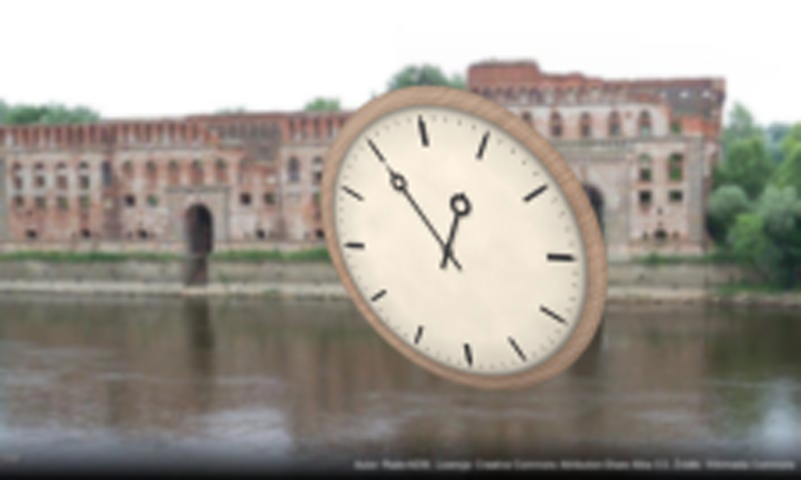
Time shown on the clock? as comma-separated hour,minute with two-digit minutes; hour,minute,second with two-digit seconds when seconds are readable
12,55
